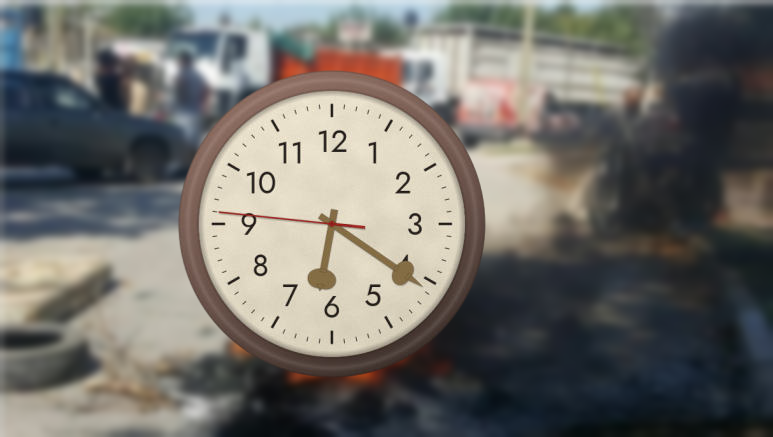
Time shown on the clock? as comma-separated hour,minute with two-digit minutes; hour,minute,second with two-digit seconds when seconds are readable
6,20,46
